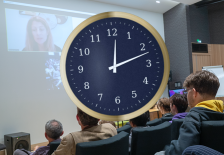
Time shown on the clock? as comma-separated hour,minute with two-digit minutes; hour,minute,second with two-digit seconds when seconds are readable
12,12
